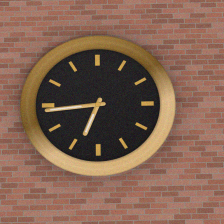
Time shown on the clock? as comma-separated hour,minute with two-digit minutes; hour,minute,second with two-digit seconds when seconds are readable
6,44
